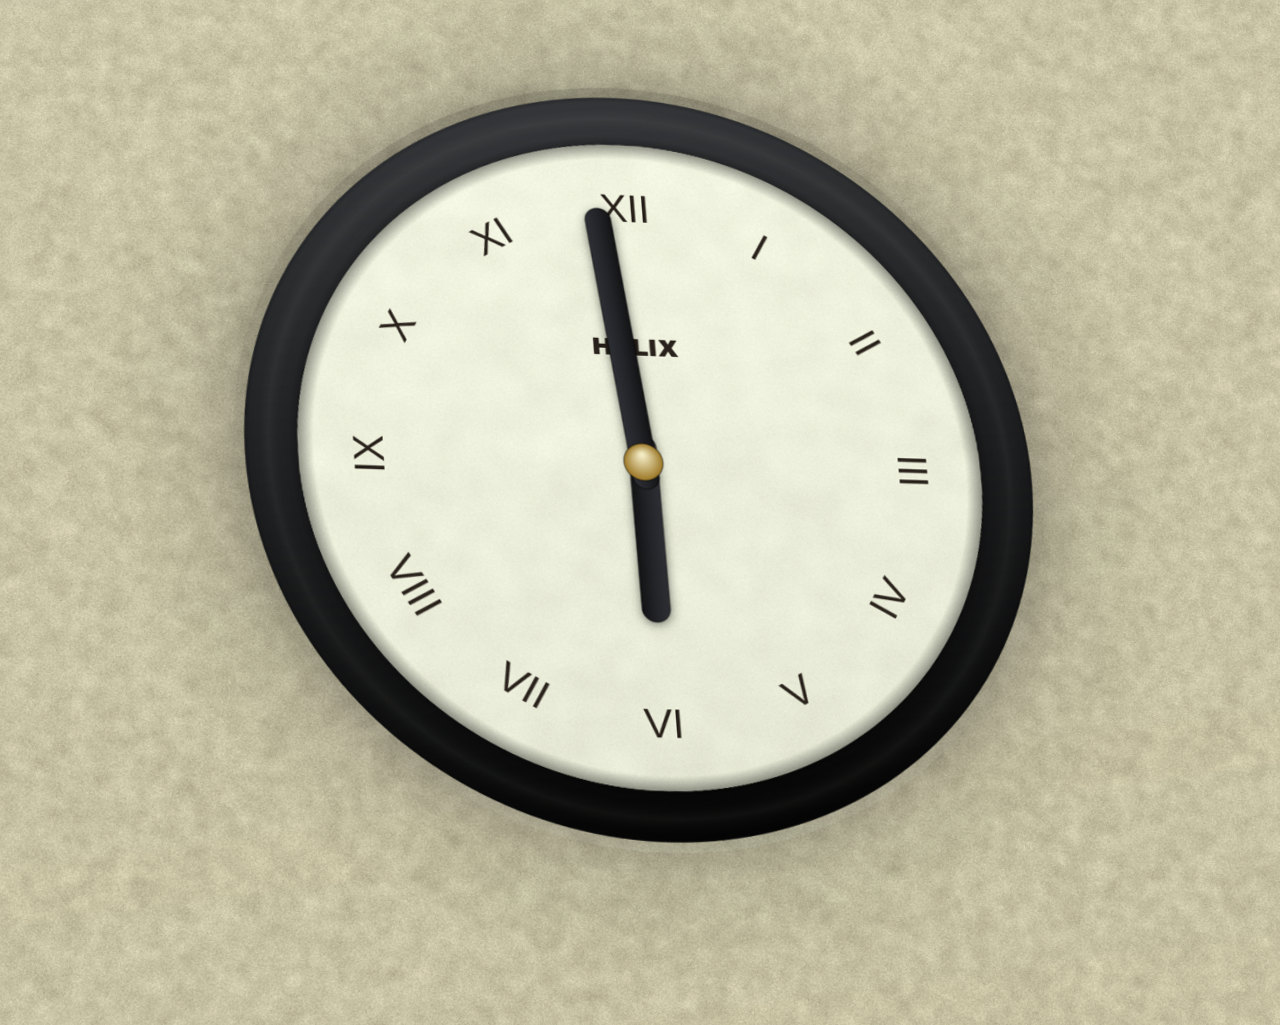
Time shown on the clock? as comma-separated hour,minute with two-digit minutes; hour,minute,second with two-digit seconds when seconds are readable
5,59
